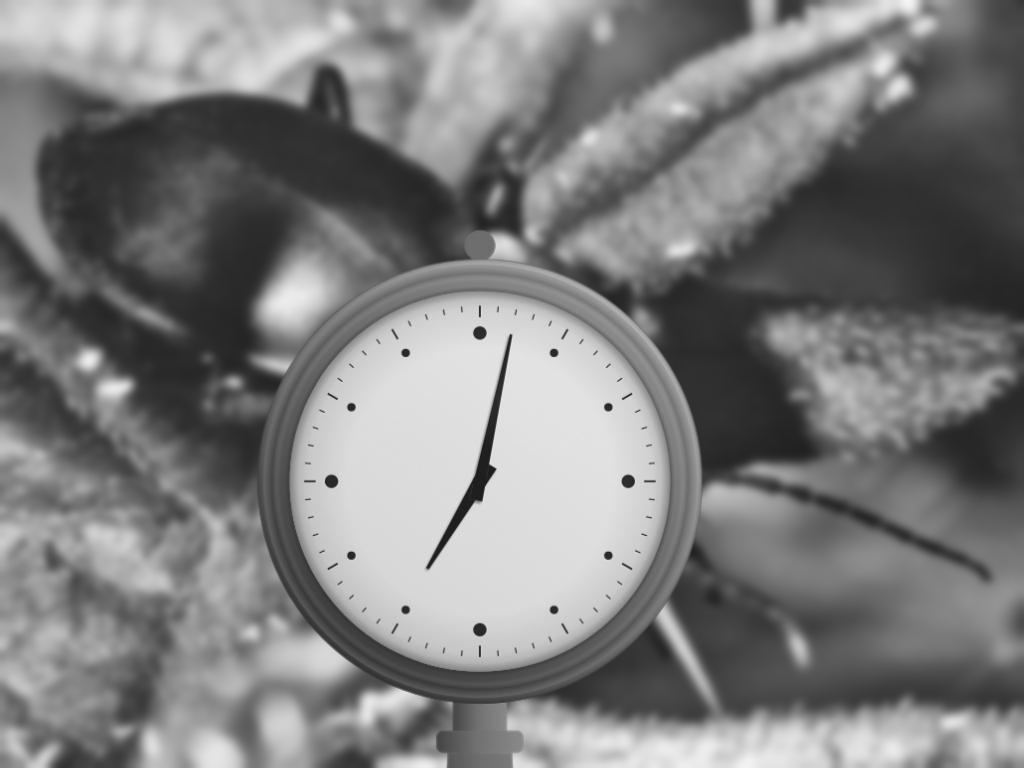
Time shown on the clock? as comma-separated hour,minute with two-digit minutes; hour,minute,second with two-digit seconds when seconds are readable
7,02
